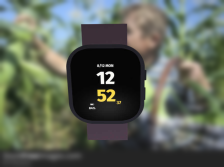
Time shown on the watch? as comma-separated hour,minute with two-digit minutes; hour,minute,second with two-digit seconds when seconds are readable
12,52
